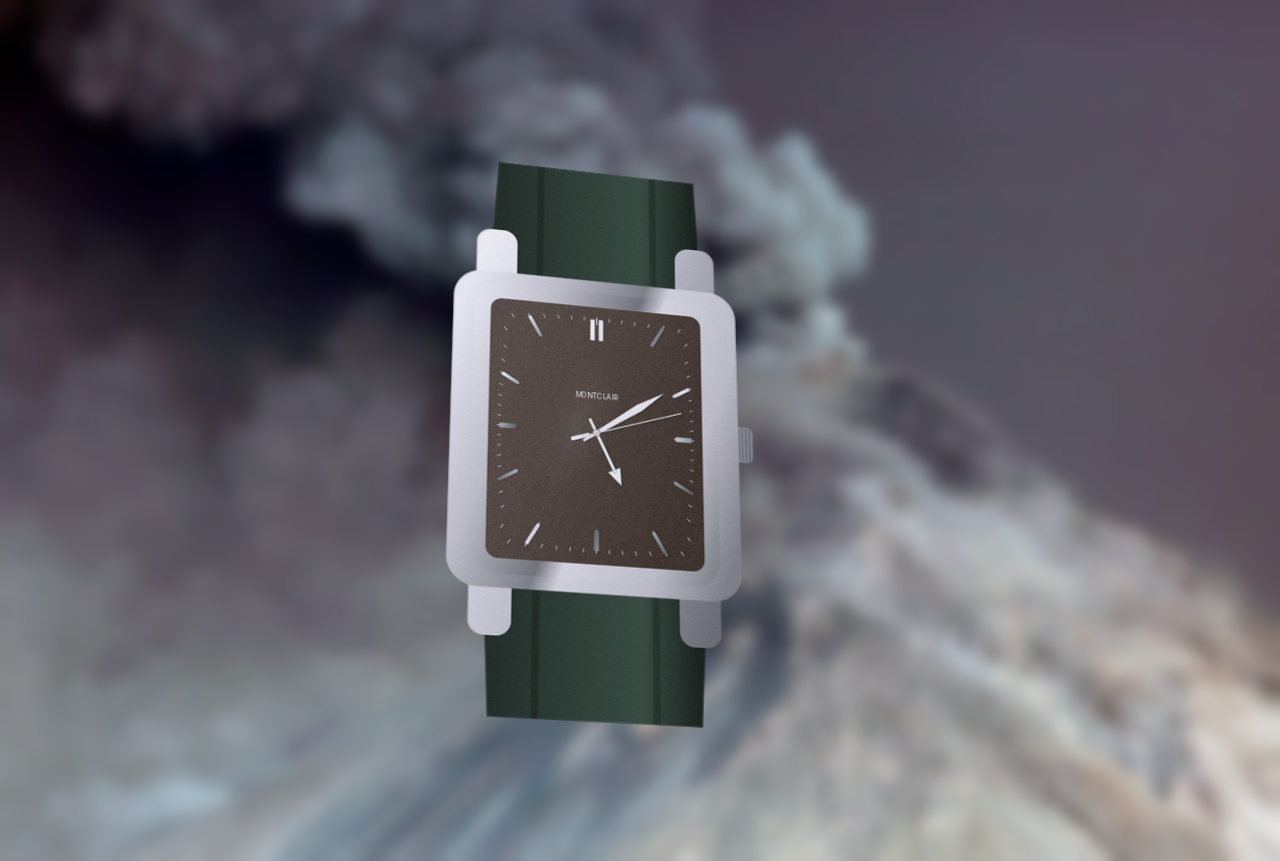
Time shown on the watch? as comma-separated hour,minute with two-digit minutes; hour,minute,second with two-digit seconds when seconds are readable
5,09,12
